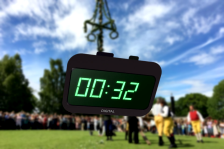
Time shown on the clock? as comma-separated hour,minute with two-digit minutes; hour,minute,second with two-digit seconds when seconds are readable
0,32
